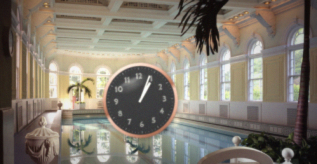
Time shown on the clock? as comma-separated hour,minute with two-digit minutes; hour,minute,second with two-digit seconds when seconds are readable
1,04
